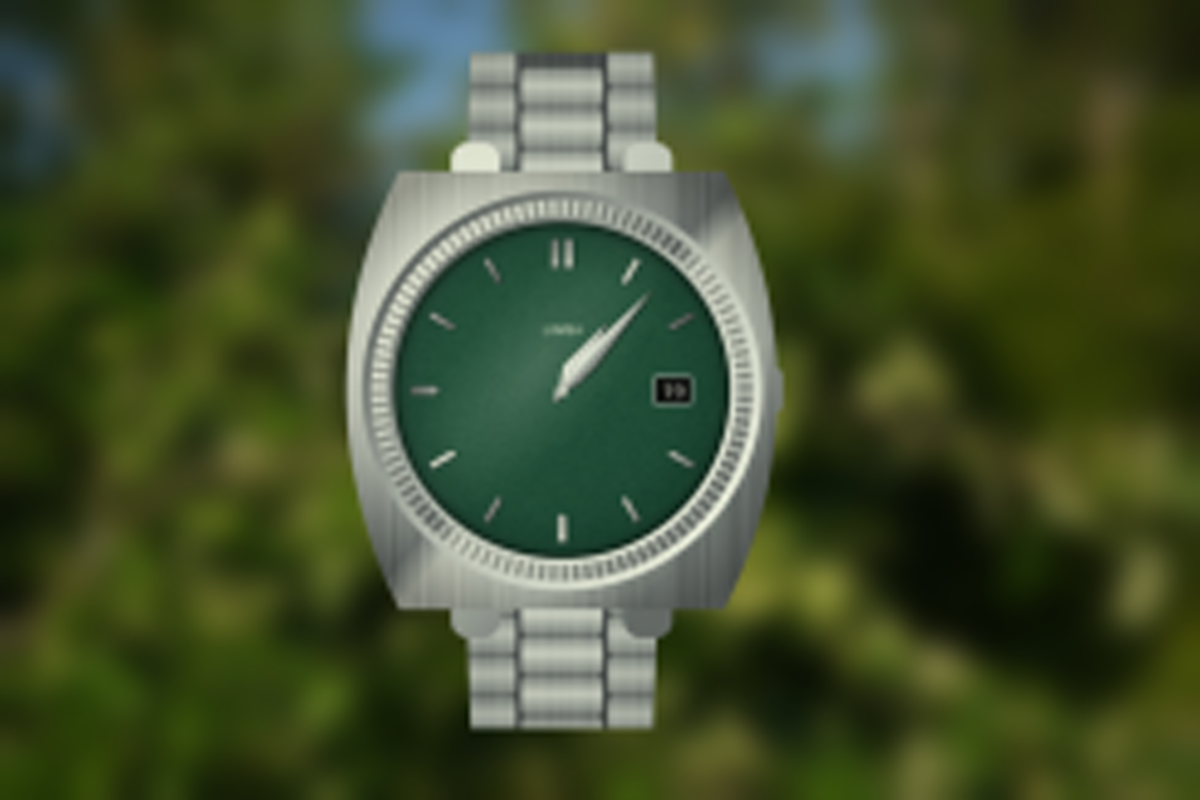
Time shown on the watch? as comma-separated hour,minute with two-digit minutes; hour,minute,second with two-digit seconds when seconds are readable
1,07
